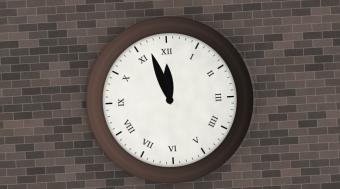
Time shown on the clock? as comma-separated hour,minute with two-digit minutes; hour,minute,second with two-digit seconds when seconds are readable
11,57
